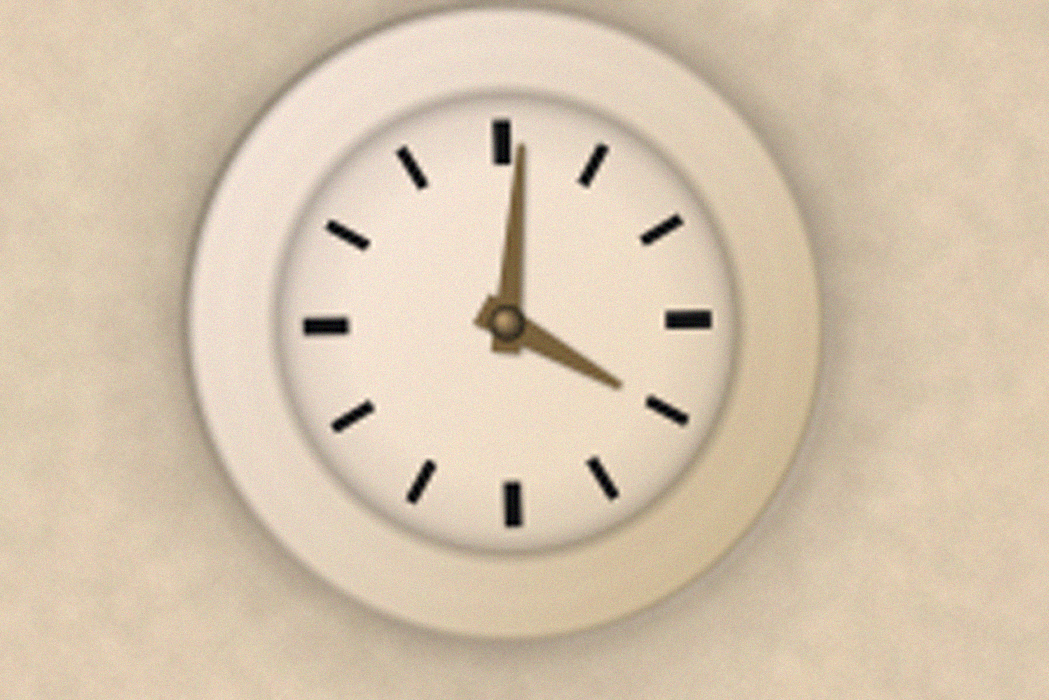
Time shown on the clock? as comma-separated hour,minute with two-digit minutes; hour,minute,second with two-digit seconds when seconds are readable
4,01
